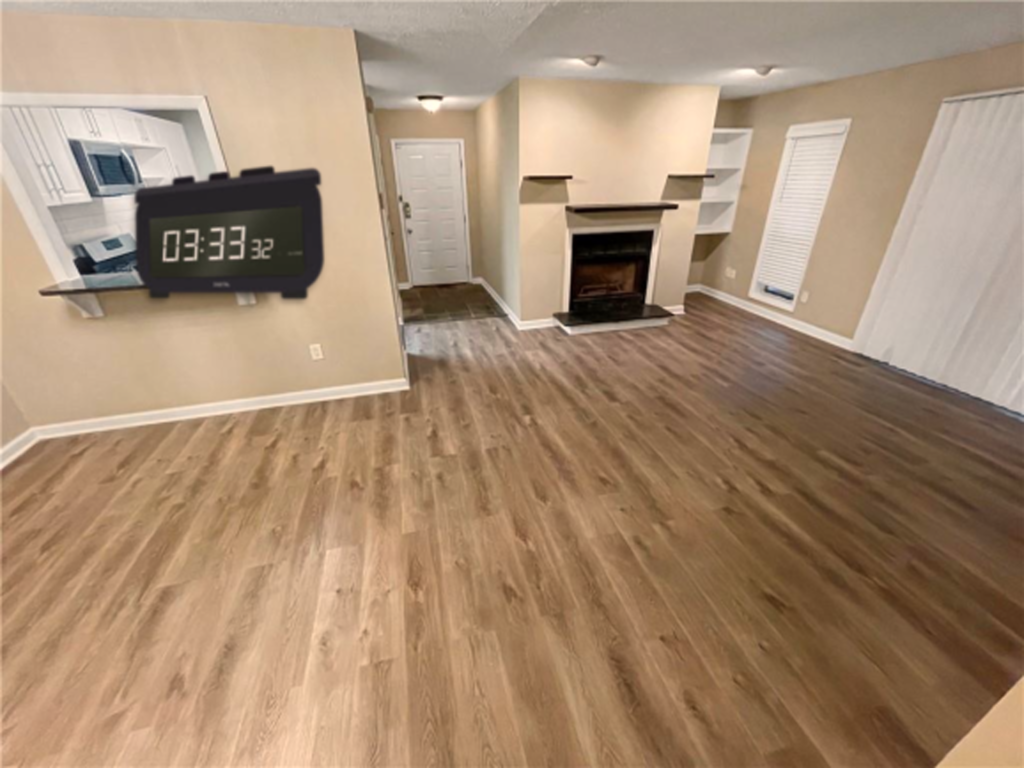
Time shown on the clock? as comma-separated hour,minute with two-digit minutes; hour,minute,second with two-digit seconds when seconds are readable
3,33,32
